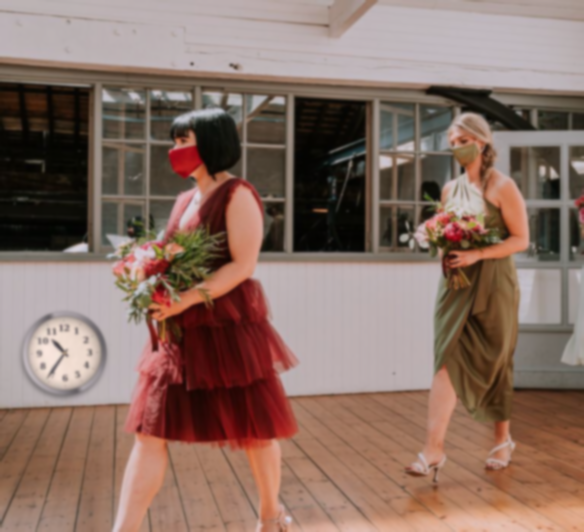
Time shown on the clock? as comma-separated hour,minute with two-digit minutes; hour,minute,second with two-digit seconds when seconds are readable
10,36
